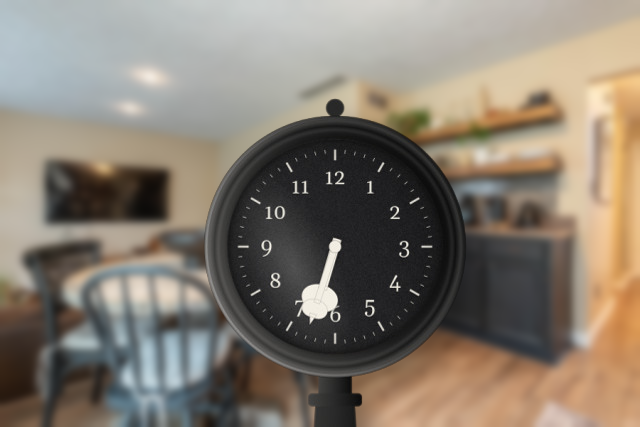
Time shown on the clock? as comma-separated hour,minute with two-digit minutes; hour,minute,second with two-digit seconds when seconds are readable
6,33
